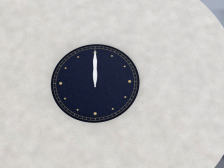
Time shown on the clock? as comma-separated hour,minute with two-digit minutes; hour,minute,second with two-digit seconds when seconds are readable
12,00
